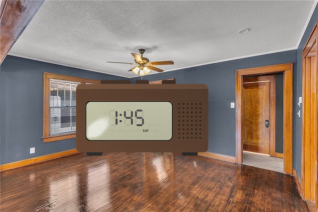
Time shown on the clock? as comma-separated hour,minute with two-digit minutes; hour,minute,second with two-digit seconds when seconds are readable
1,45
